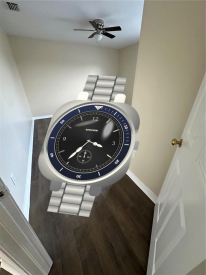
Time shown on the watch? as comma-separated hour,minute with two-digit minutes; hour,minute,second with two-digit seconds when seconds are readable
3,36
